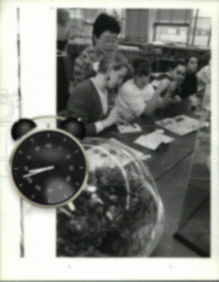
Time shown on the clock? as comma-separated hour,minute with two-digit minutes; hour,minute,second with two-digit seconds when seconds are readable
8,42
